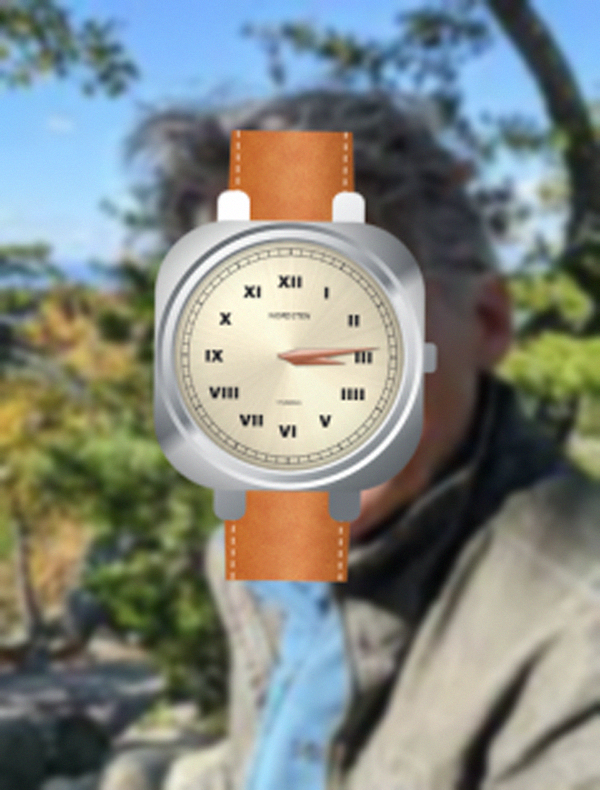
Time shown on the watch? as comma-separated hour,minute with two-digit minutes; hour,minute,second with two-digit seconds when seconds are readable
3,14
